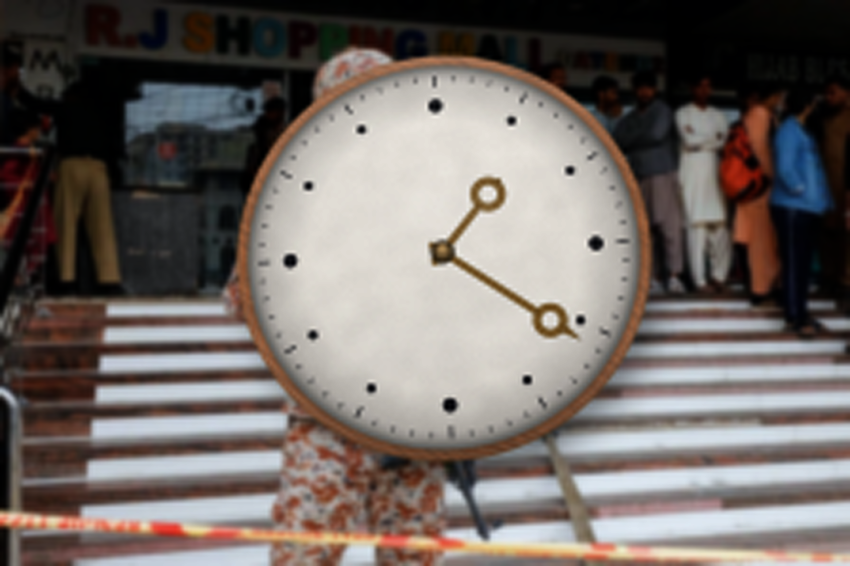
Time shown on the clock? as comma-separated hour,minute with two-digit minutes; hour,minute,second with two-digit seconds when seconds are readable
1,21
